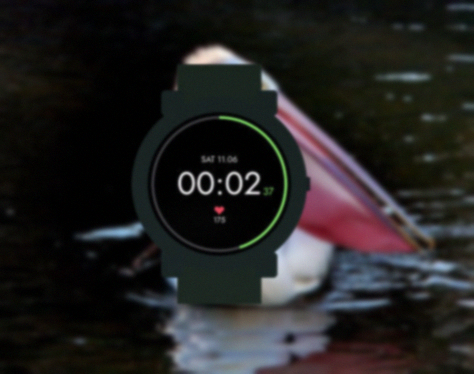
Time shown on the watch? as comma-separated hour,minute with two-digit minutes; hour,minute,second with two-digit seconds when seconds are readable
0,02
